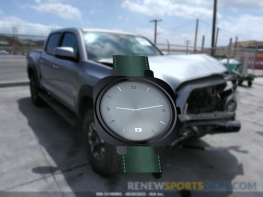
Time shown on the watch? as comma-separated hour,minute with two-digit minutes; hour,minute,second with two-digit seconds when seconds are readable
9,13
